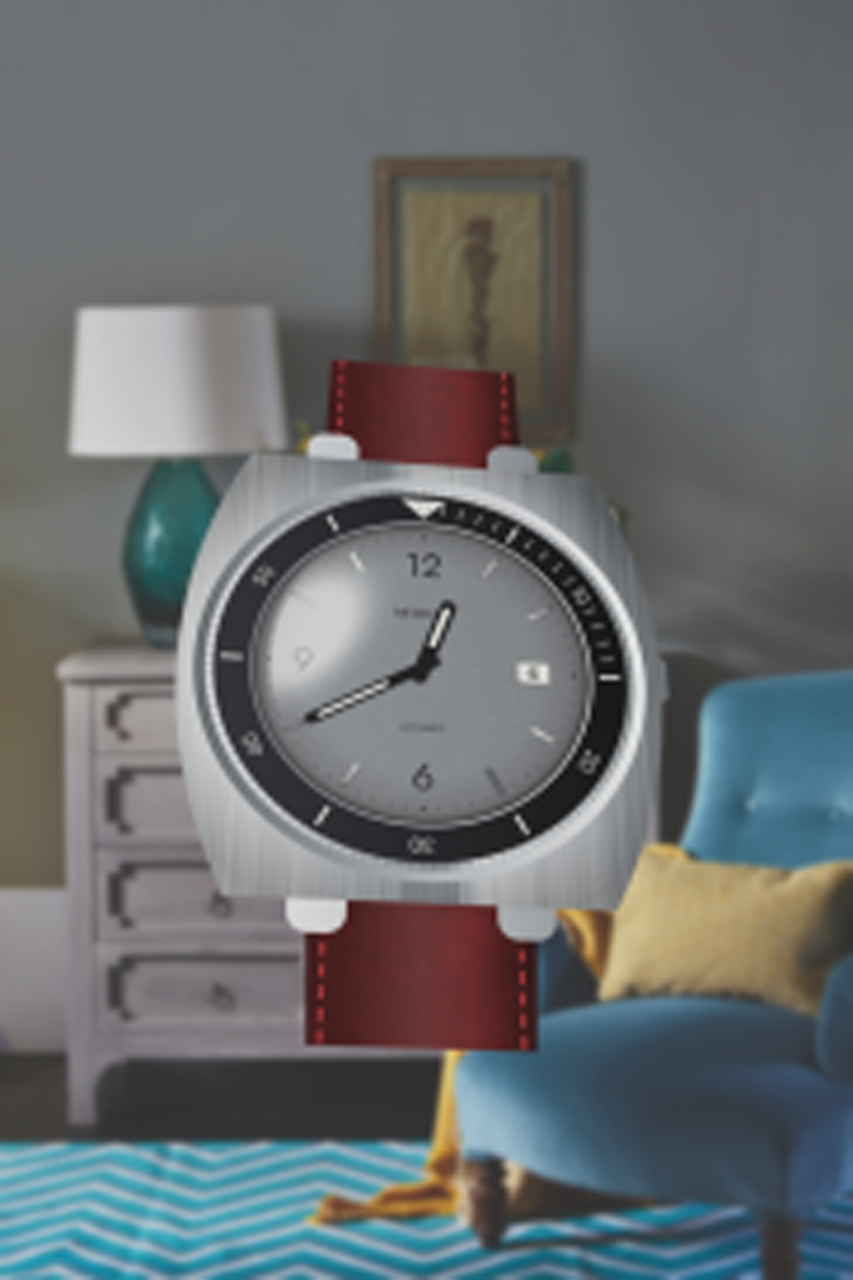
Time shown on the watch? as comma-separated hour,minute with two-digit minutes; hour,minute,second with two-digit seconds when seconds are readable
12,40
